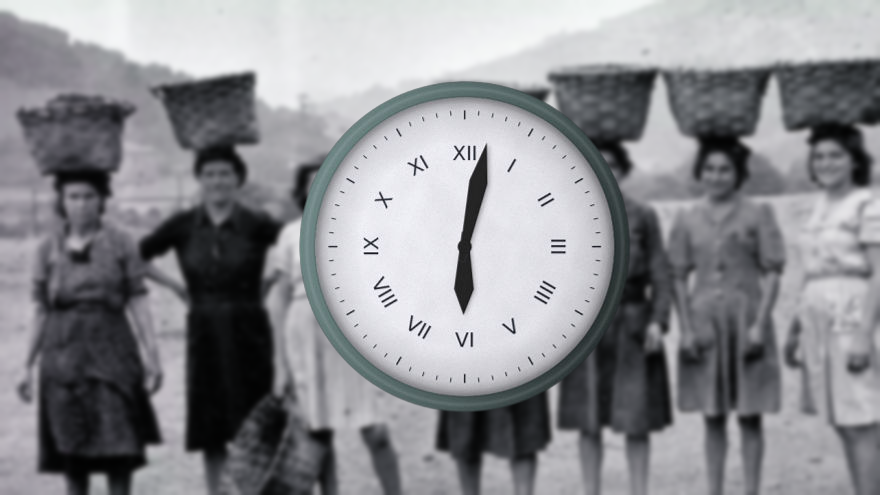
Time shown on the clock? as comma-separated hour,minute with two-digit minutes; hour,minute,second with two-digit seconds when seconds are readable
6,02
